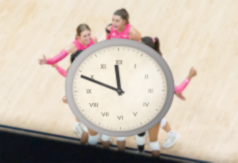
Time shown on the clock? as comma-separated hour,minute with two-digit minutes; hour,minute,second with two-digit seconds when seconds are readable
11,49
